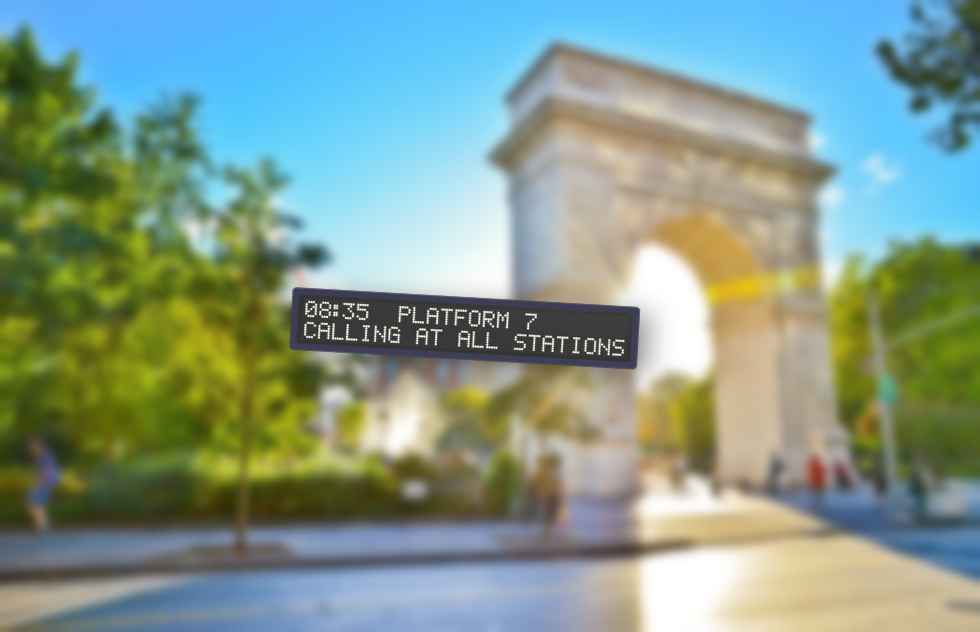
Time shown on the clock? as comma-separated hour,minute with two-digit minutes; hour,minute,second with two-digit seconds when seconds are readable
8,35
